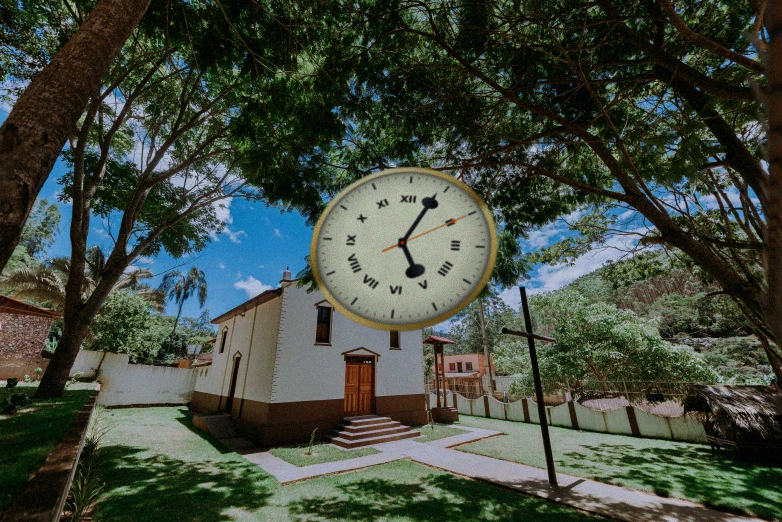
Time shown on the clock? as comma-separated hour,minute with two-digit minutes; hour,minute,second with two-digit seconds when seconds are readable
5,04,10
